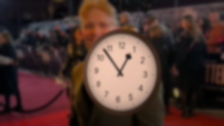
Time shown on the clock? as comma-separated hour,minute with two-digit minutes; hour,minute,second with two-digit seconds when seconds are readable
12,53
